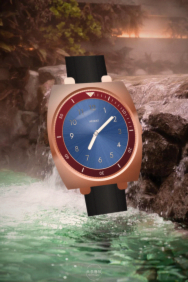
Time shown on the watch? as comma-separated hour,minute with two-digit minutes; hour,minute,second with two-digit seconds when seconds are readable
7,09
